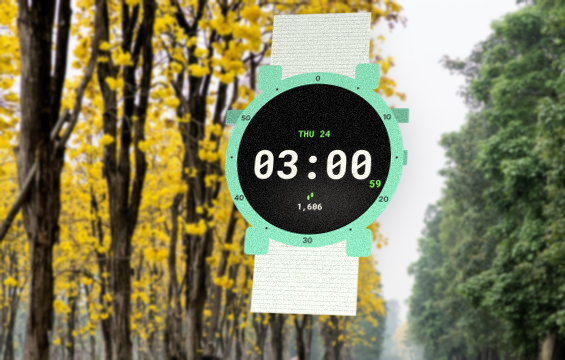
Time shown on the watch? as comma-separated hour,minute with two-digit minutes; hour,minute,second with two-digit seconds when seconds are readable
3,00,59
